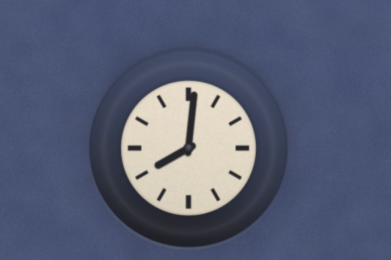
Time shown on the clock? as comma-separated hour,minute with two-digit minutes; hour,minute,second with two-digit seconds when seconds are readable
8,01
